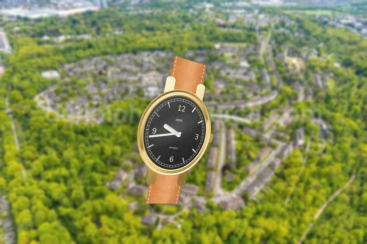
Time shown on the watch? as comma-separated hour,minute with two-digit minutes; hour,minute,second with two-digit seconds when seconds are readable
9,43
